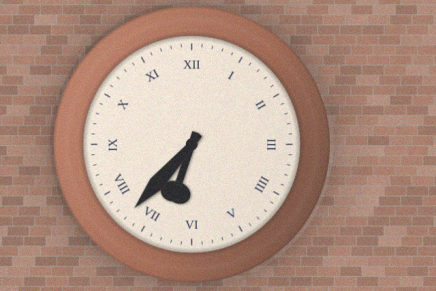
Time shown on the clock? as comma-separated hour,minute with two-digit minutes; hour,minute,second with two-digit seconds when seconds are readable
6,37
